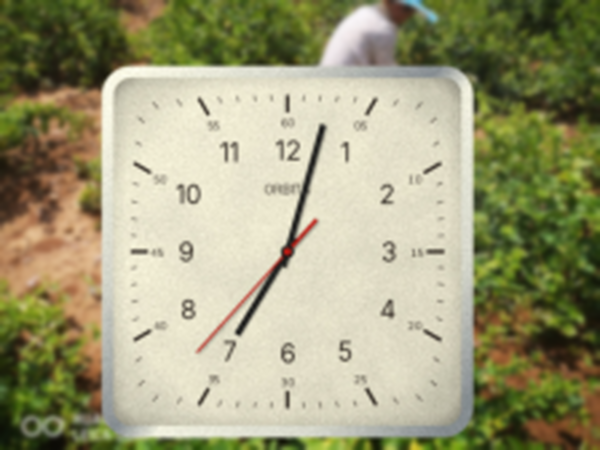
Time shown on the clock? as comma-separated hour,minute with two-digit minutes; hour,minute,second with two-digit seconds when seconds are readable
7,02,37
